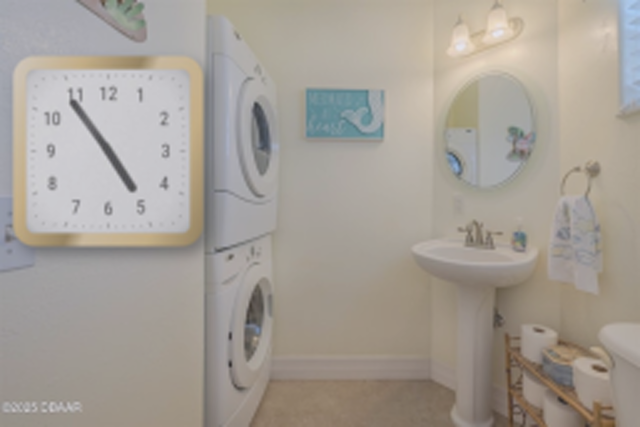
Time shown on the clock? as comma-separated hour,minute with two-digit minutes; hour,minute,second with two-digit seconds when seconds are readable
4,54
